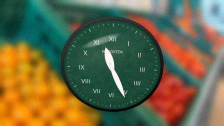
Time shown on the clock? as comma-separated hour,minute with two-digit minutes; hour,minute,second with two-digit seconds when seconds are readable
11,26
